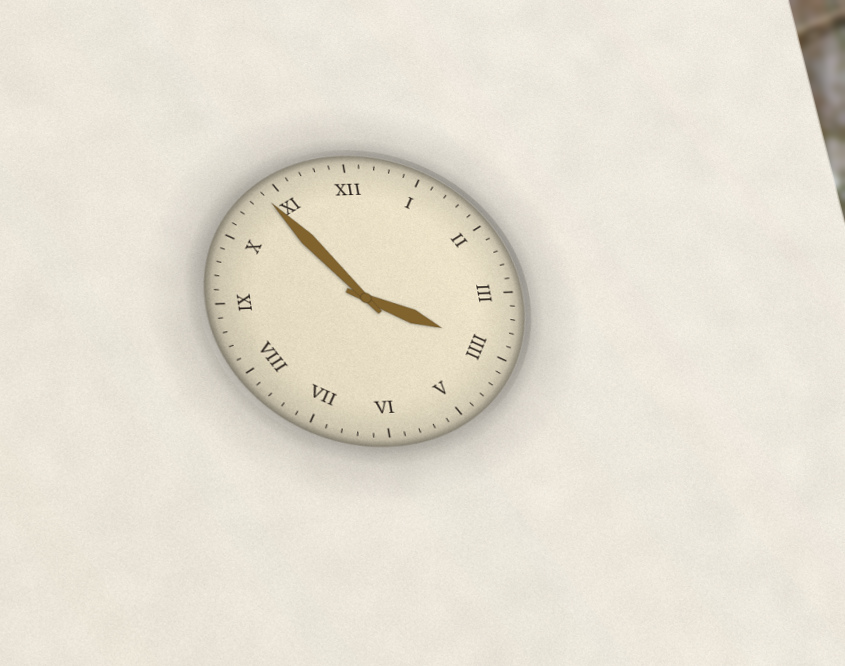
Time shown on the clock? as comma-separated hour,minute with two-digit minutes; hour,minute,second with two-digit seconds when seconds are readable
3,54
